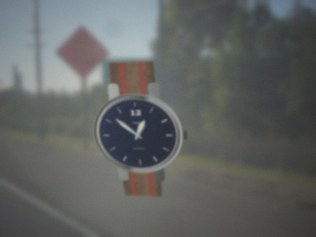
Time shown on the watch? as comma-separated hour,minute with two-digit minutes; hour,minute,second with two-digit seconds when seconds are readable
12,52
